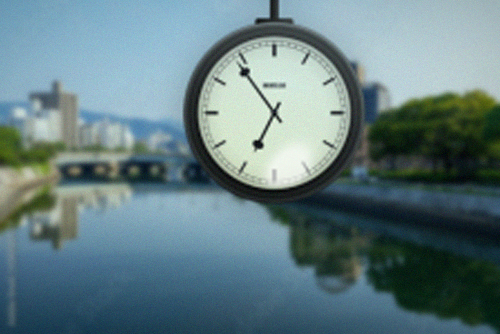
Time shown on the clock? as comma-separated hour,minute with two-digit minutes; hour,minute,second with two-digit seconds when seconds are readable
6,54
